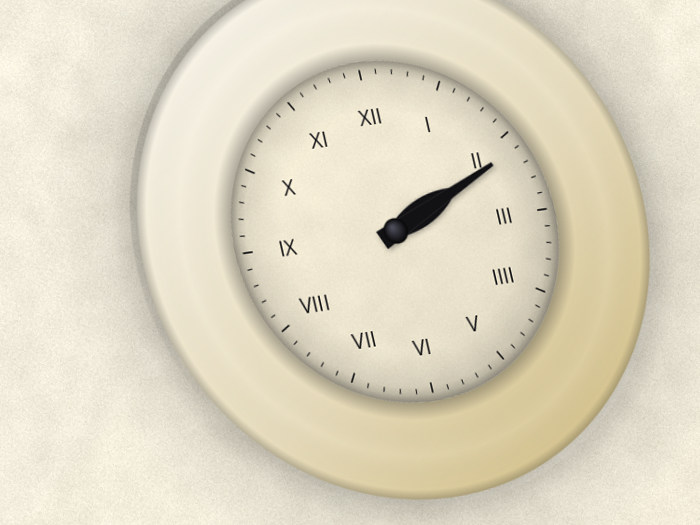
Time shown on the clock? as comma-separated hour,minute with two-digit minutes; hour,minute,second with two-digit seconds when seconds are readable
2,11
